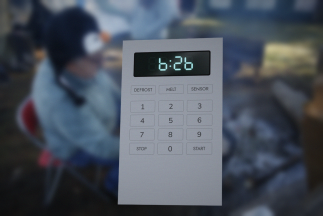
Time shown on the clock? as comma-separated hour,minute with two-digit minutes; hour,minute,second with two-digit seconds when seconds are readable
6,26
